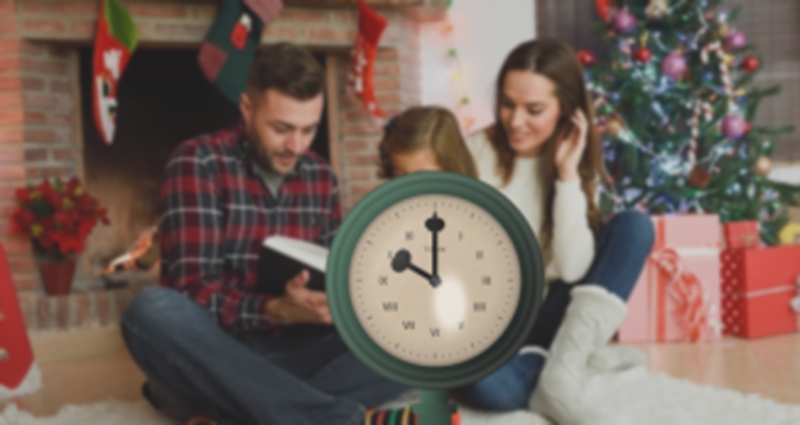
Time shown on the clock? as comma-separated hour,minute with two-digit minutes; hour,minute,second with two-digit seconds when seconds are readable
10,00
